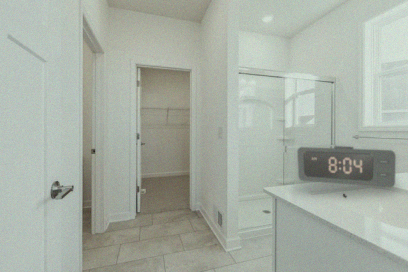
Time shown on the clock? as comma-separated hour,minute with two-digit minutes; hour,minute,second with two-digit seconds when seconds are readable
8,04
